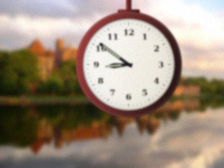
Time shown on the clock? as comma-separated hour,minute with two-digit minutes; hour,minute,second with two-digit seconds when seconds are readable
8,51
